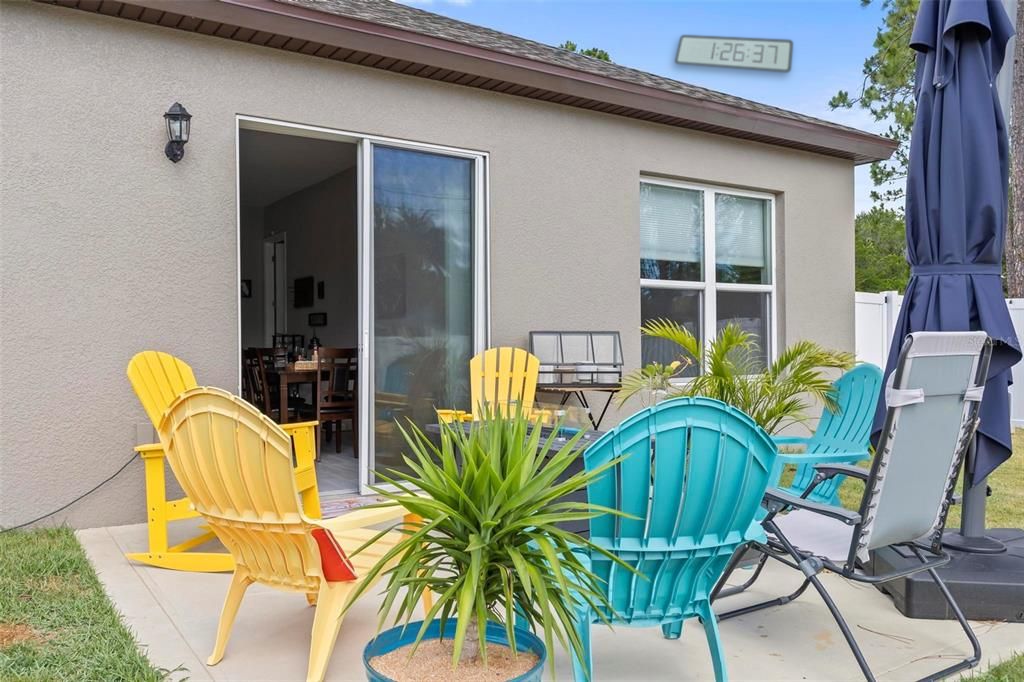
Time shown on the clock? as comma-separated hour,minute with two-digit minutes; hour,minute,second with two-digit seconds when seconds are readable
1,26,37
